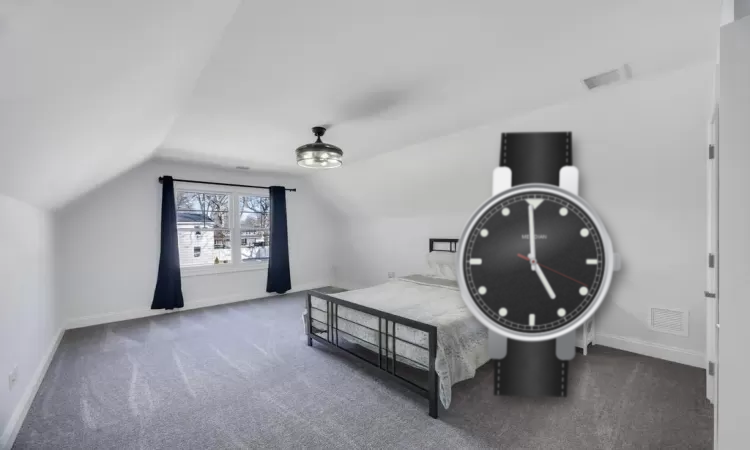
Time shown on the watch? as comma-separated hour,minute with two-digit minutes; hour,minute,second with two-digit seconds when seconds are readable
4,59,19
